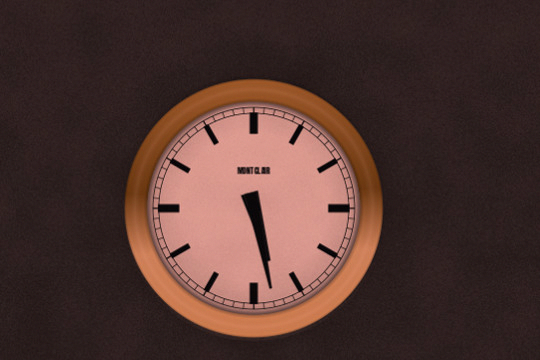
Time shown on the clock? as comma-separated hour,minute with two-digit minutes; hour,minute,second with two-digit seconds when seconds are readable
5,28
